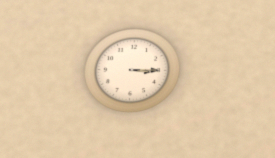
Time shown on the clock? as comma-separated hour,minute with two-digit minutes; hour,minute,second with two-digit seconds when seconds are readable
3,15
